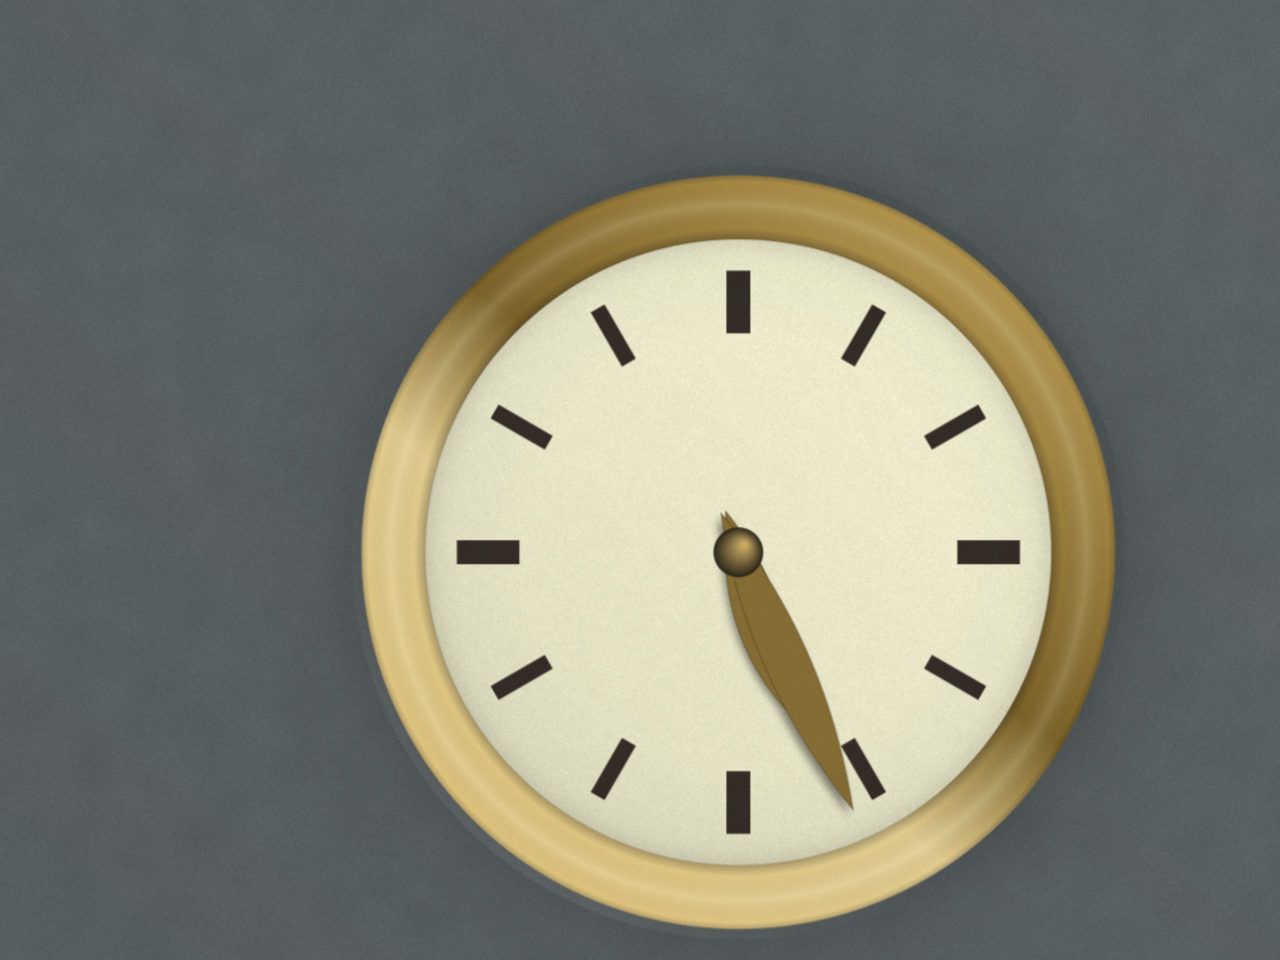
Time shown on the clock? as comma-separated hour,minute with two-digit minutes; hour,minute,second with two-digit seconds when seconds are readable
5,26
